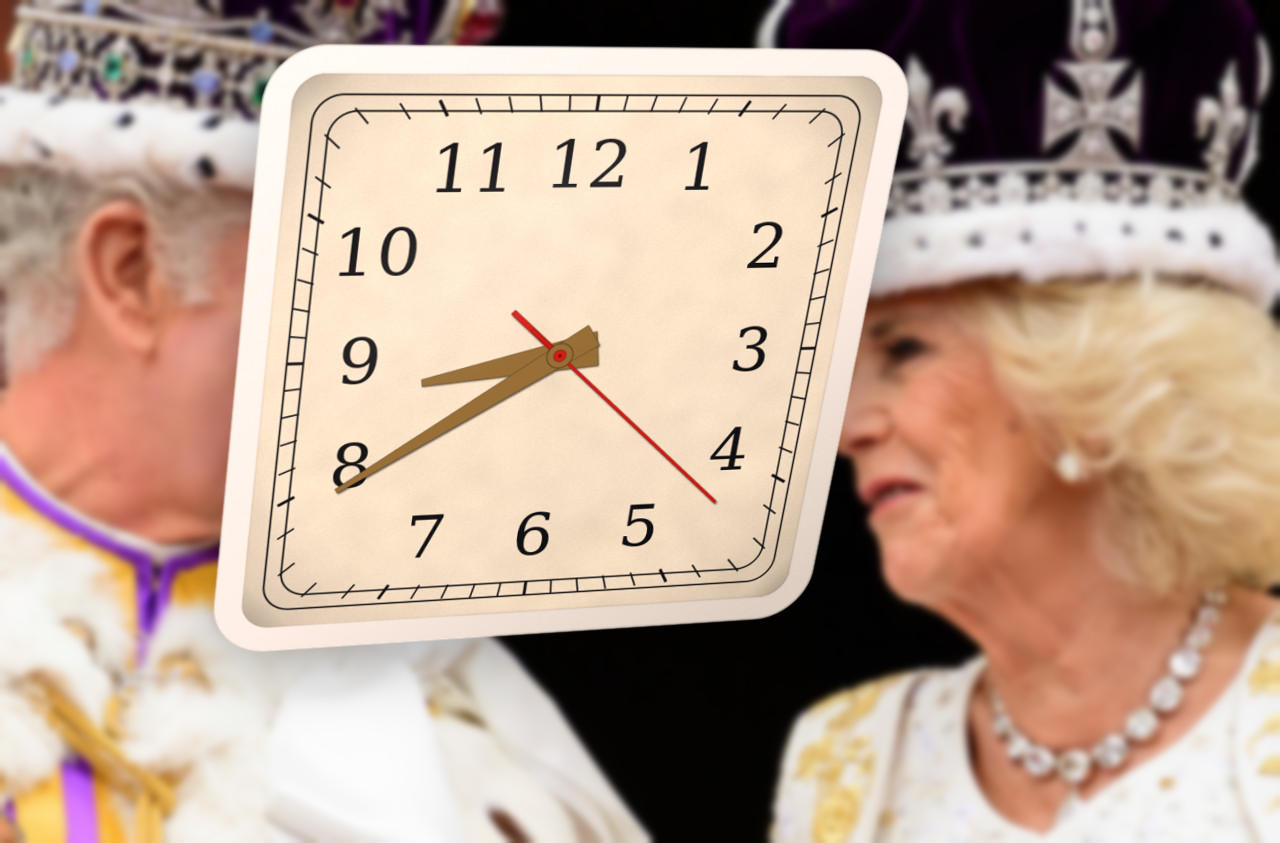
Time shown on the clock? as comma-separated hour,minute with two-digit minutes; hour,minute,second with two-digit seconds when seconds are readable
8,39,22
